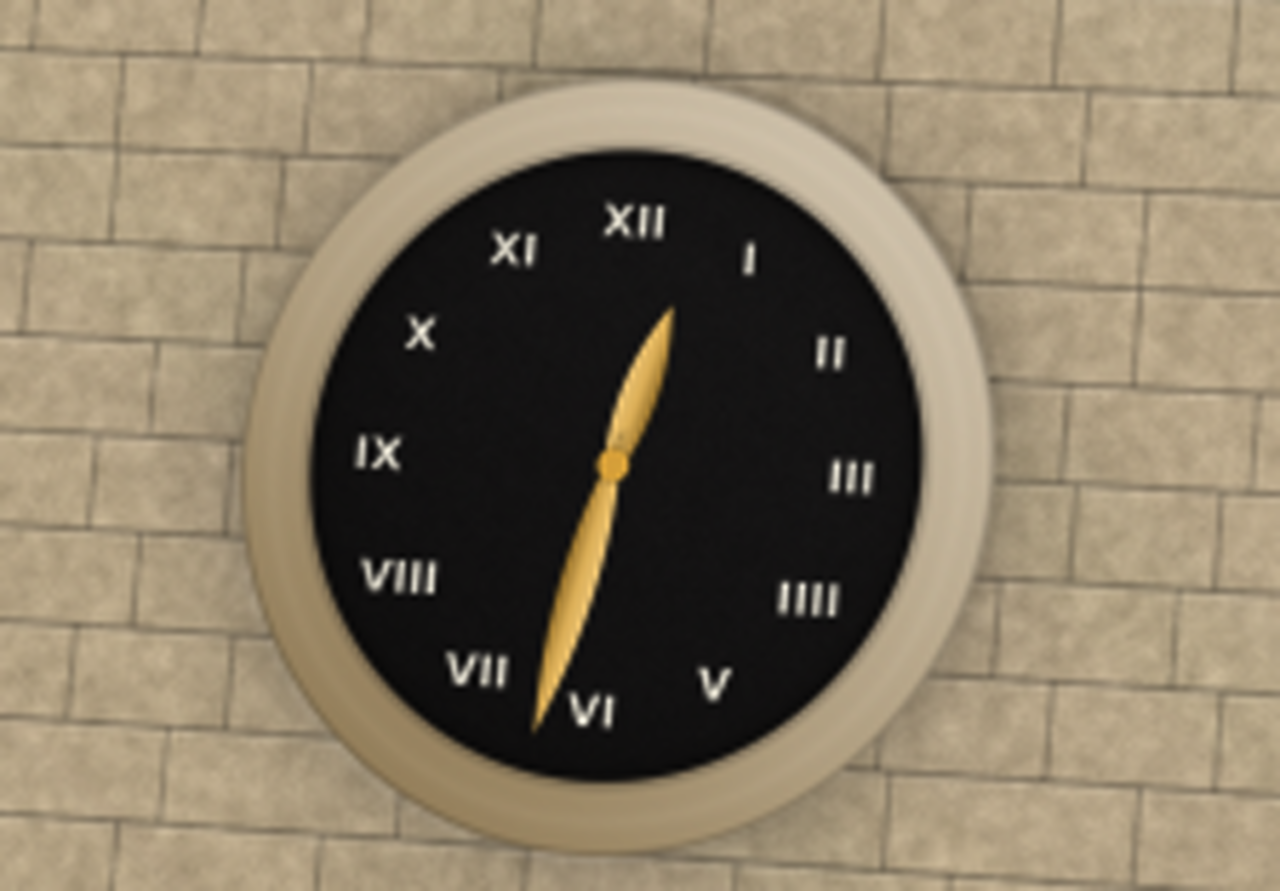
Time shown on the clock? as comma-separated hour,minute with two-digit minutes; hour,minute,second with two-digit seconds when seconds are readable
12,32
